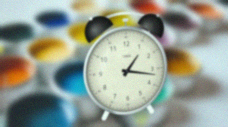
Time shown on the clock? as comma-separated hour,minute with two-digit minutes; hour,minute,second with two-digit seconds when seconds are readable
1,17
